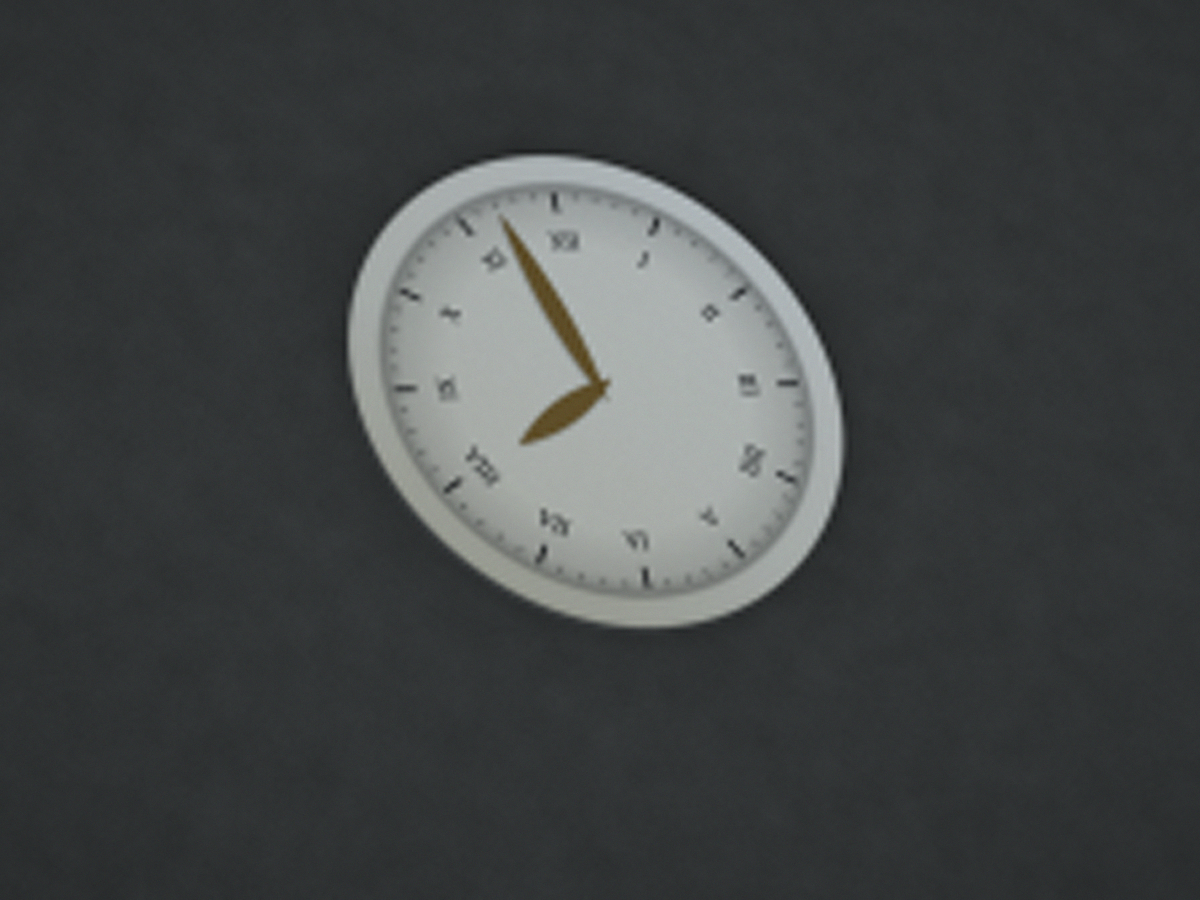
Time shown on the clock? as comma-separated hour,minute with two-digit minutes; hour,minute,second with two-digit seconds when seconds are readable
7,57
